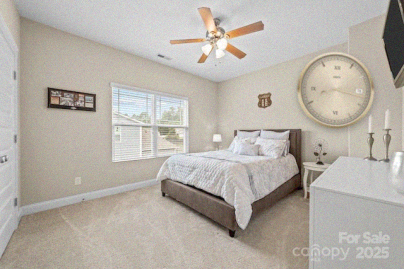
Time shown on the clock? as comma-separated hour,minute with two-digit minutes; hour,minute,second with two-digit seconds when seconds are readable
8,17
